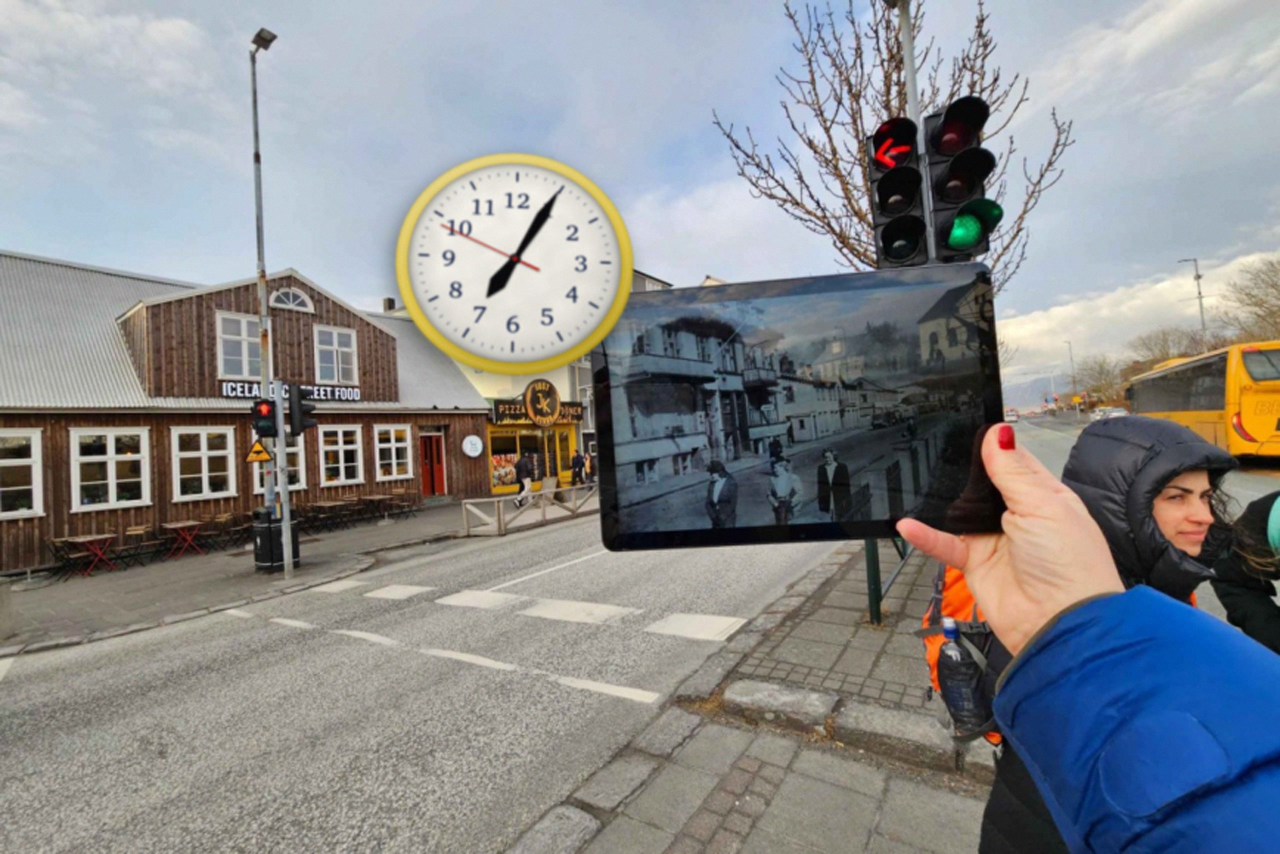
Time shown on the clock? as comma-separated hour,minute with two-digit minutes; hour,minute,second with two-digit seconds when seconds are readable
7,04,49
